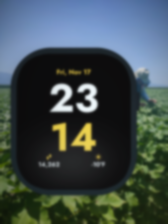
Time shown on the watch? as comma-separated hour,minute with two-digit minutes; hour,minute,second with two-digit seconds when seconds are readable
23,14
